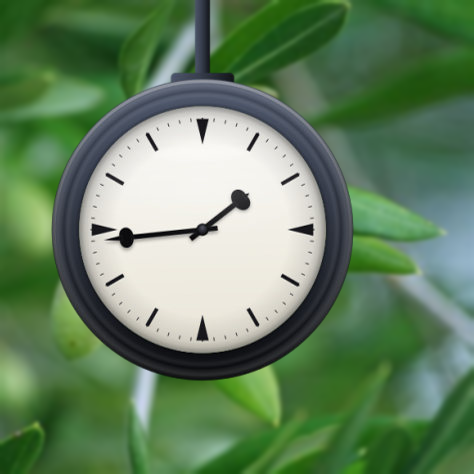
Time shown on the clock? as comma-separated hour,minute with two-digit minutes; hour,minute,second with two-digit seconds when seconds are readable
1,44
